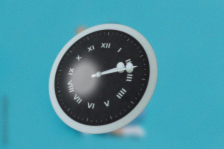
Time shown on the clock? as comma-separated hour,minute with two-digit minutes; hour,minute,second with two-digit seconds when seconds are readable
2,12
